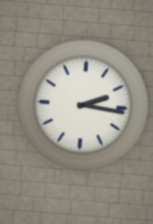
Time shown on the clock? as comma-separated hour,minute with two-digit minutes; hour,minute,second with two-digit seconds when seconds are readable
2,16
